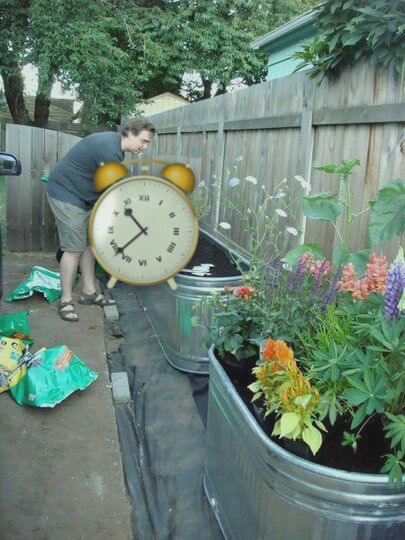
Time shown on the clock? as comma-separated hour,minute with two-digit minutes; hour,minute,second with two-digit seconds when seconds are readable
10,38
